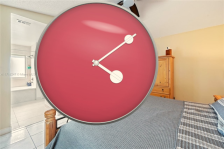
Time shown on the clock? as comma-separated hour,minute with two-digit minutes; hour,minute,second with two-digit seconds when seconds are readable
4,09
